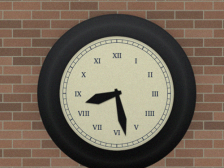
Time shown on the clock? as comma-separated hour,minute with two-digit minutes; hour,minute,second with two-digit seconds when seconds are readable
8,28
